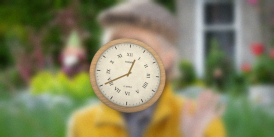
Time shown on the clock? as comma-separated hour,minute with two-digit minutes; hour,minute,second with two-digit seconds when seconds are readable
12,40
